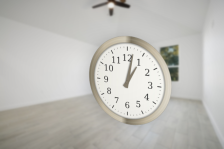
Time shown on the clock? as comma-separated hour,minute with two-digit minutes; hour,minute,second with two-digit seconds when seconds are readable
1,02
